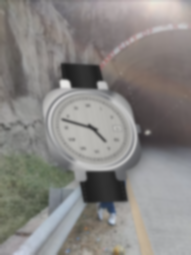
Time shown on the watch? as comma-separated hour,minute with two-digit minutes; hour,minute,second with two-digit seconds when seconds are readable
4,48
